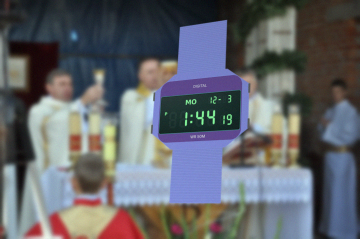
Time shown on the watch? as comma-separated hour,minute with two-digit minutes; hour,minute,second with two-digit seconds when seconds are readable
1,44,19
